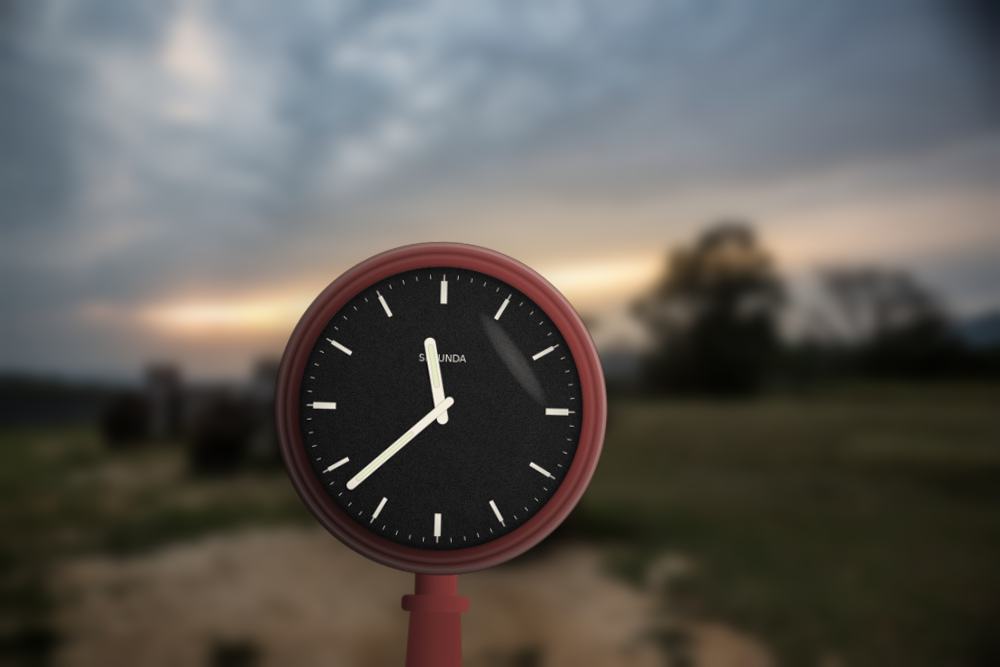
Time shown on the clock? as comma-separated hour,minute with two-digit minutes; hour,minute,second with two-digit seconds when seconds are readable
11,38
